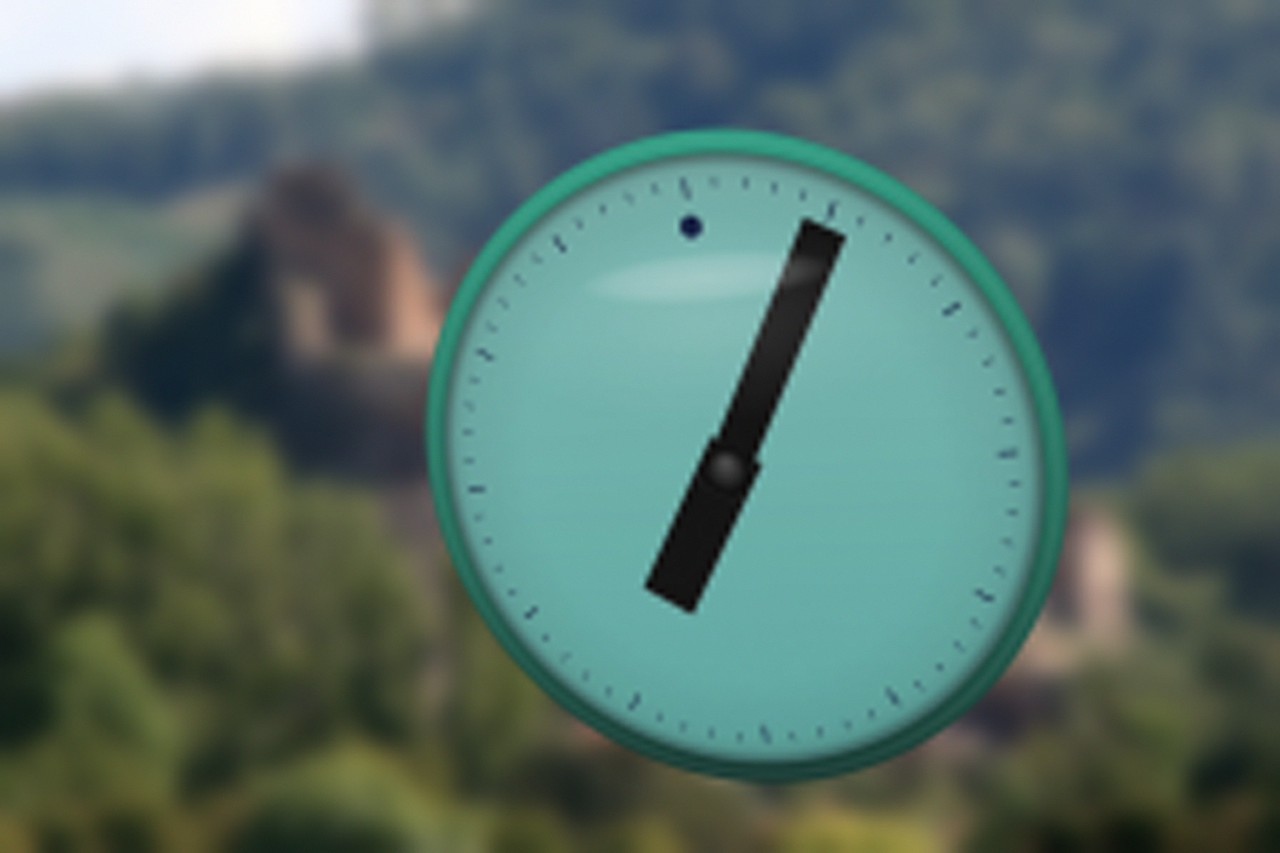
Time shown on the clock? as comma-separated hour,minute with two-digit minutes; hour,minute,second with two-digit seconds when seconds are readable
7,05
